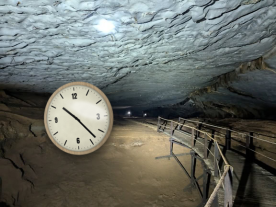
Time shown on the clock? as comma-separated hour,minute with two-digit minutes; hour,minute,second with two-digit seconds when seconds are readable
10,23
